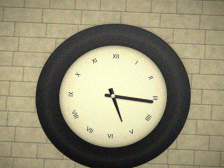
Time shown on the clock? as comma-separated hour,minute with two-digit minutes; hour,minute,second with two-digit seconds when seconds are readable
5,16
